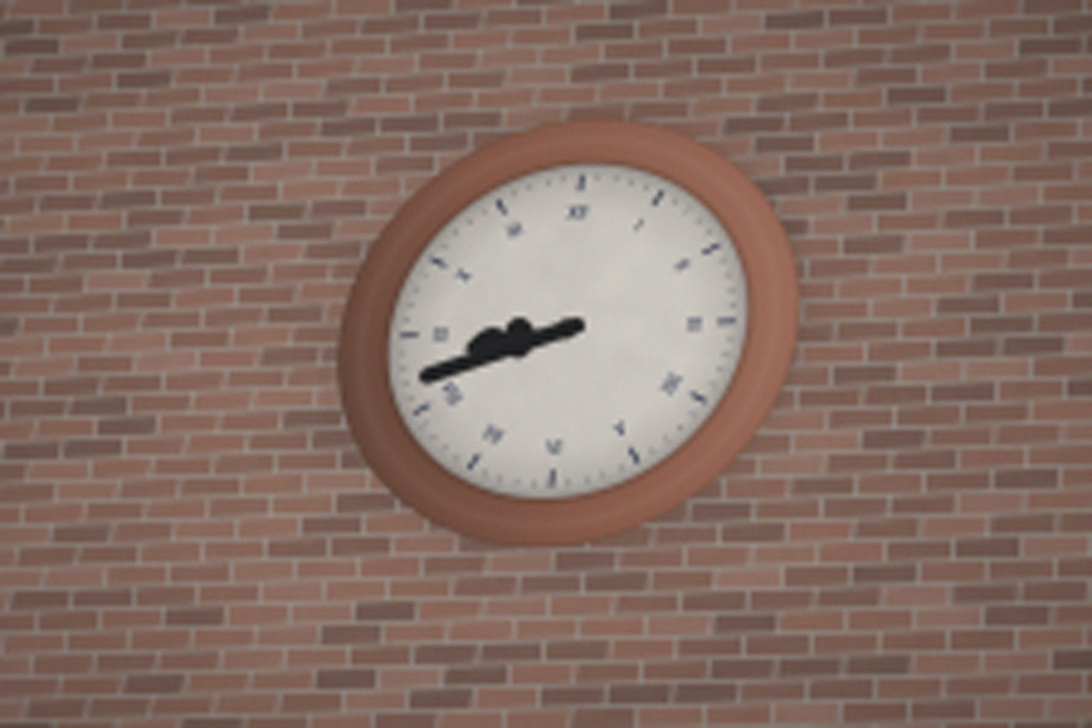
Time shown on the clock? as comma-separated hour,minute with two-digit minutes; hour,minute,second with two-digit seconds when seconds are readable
8,42
